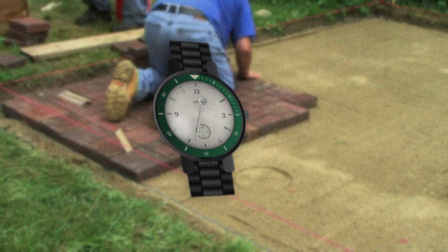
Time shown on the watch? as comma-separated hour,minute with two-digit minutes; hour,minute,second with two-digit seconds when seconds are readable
12,33
